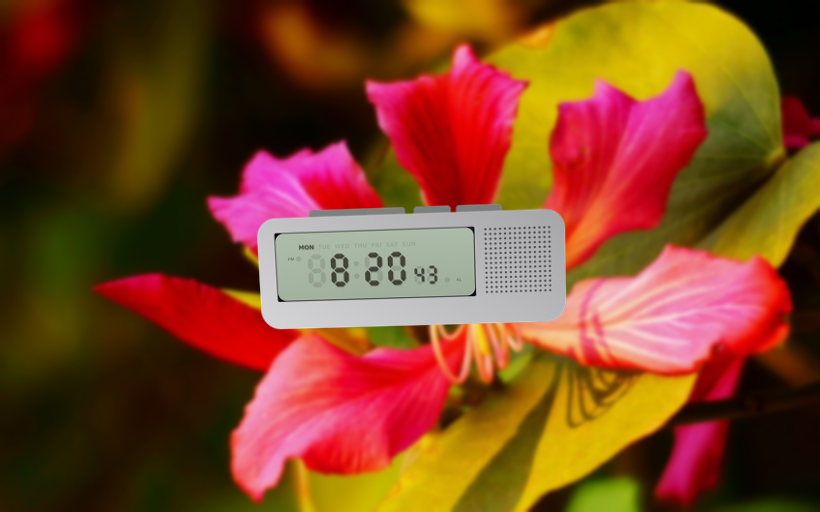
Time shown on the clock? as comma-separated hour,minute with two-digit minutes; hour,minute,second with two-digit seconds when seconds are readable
8,20,43
